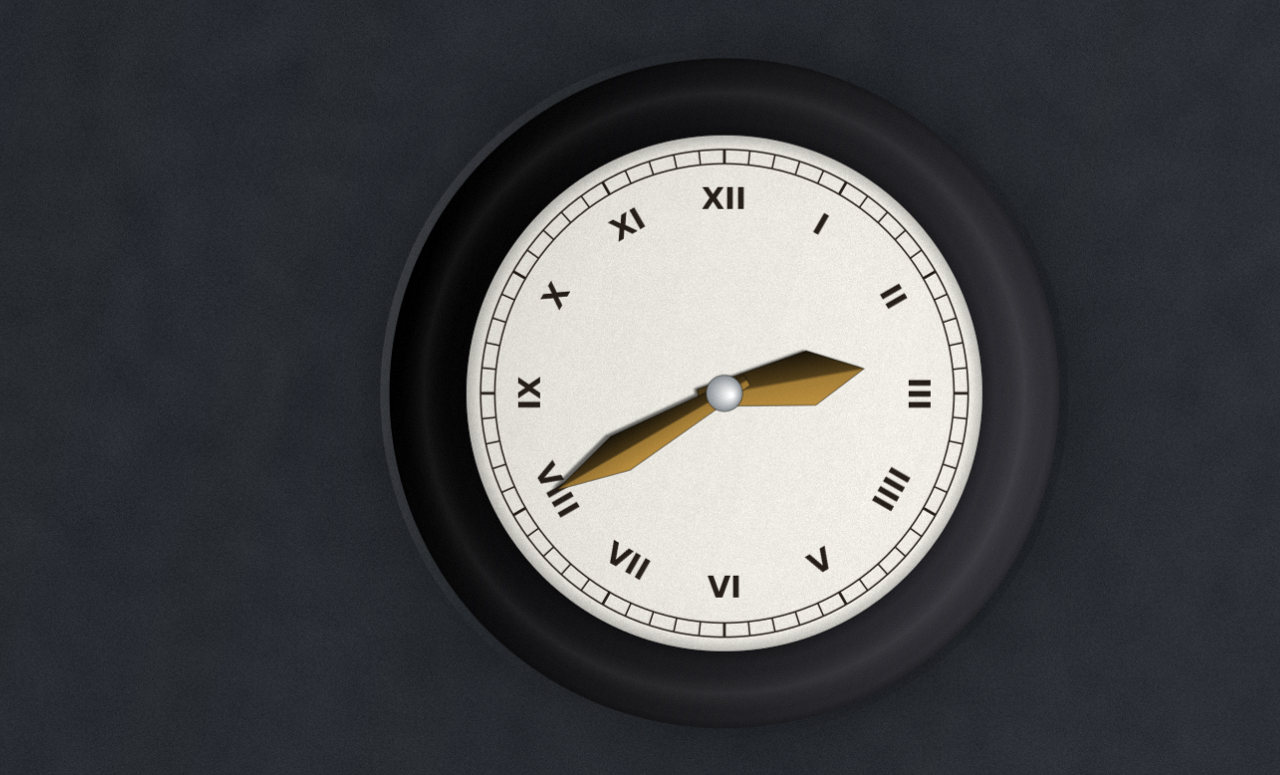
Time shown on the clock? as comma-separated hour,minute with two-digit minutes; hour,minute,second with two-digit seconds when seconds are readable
2,40
